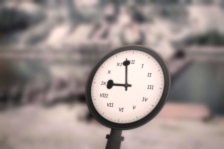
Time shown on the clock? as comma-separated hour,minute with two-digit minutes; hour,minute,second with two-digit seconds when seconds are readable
8,58
